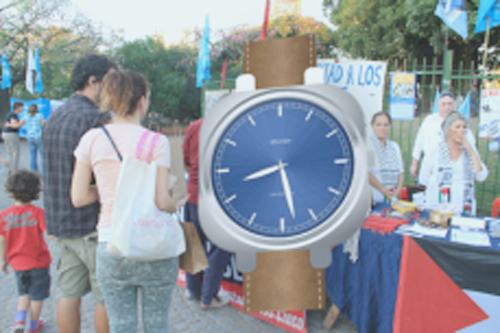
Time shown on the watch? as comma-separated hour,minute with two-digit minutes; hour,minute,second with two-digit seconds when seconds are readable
8,28
